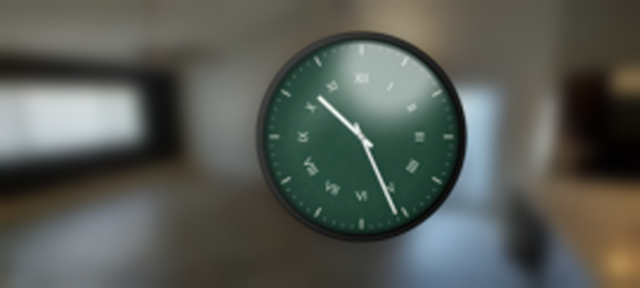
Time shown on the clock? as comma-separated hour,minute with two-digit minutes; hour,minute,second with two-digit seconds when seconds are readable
10,26
